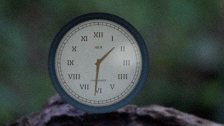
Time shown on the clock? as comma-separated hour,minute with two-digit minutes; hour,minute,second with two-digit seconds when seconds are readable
1,31
